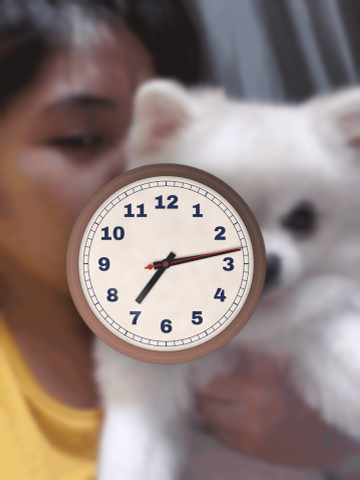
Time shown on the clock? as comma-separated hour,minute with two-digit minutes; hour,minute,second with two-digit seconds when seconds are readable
7,13,13
